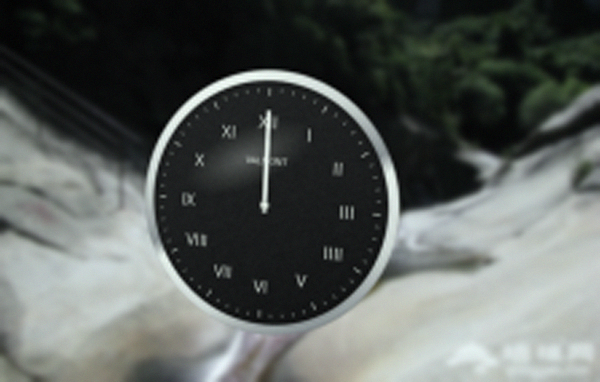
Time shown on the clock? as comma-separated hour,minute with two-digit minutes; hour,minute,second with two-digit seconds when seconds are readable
12,00
